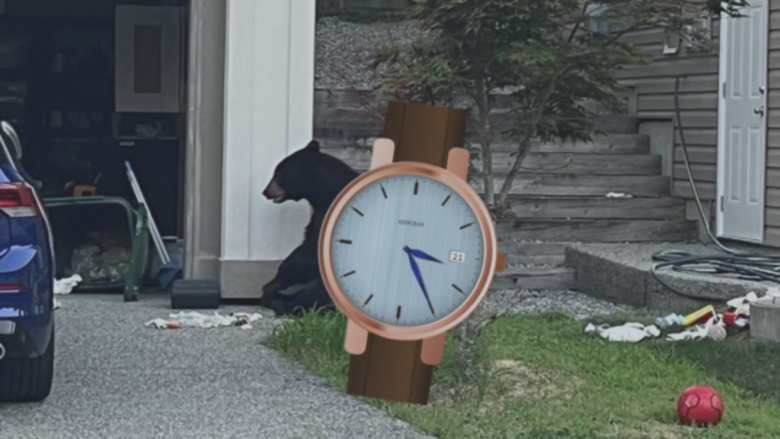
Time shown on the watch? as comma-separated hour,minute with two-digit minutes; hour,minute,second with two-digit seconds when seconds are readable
3,25
